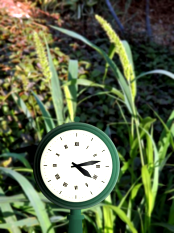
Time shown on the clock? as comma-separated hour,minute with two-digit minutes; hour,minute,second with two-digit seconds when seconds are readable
4,13
